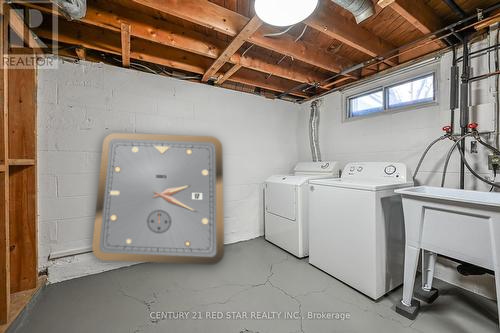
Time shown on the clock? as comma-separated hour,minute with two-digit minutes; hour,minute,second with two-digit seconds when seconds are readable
2,19
